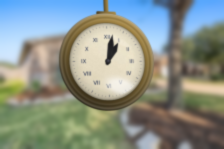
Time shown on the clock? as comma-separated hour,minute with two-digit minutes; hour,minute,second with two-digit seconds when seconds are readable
1,02
